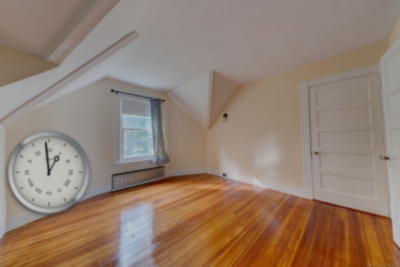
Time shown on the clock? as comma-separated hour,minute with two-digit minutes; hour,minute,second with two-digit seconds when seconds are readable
12,59
